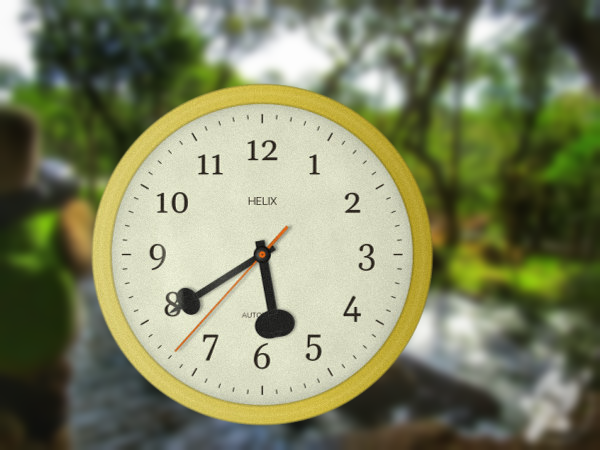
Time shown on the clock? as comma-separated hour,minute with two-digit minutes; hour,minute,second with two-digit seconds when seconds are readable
5,39,37
